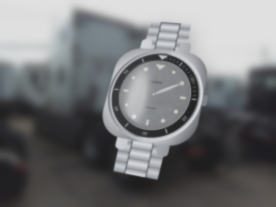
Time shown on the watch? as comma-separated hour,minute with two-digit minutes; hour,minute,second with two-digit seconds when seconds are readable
2,10
